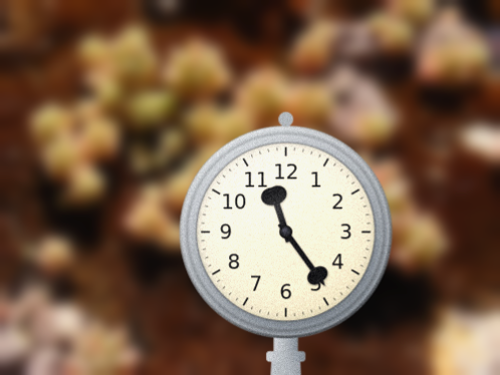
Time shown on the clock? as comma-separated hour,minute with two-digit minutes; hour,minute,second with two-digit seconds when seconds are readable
11,24
